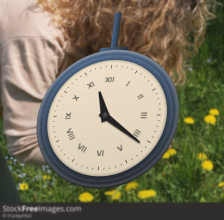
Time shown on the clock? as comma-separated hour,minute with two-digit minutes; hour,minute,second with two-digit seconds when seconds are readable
11,21
